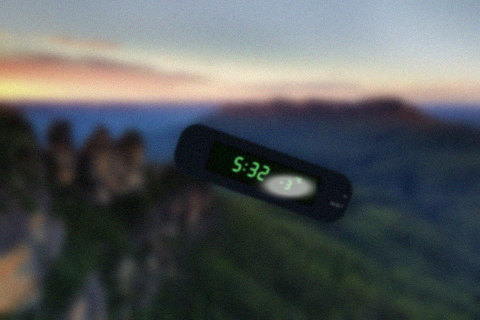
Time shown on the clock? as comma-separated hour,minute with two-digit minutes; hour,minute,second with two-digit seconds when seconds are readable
5,32
